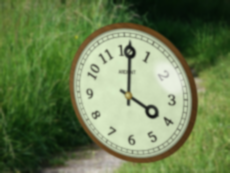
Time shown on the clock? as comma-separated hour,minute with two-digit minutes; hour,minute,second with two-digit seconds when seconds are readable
4,01
